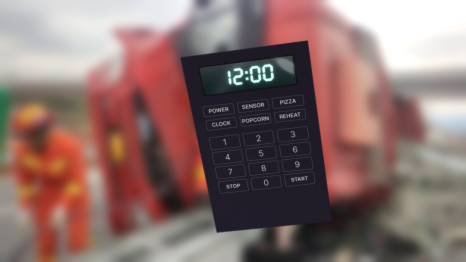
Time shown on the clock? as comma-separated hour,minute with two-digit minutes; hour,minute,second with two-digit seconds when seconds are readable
12,00
